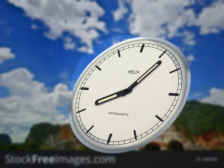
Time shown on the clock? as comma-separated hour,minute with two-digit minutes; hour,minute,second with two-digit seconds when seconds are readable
8,06
